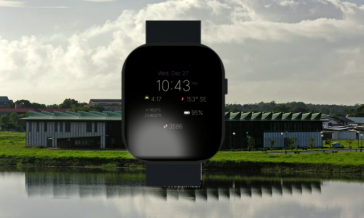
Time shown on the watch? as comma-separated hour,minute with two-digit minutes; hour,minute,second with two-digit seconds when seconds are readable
10,43
